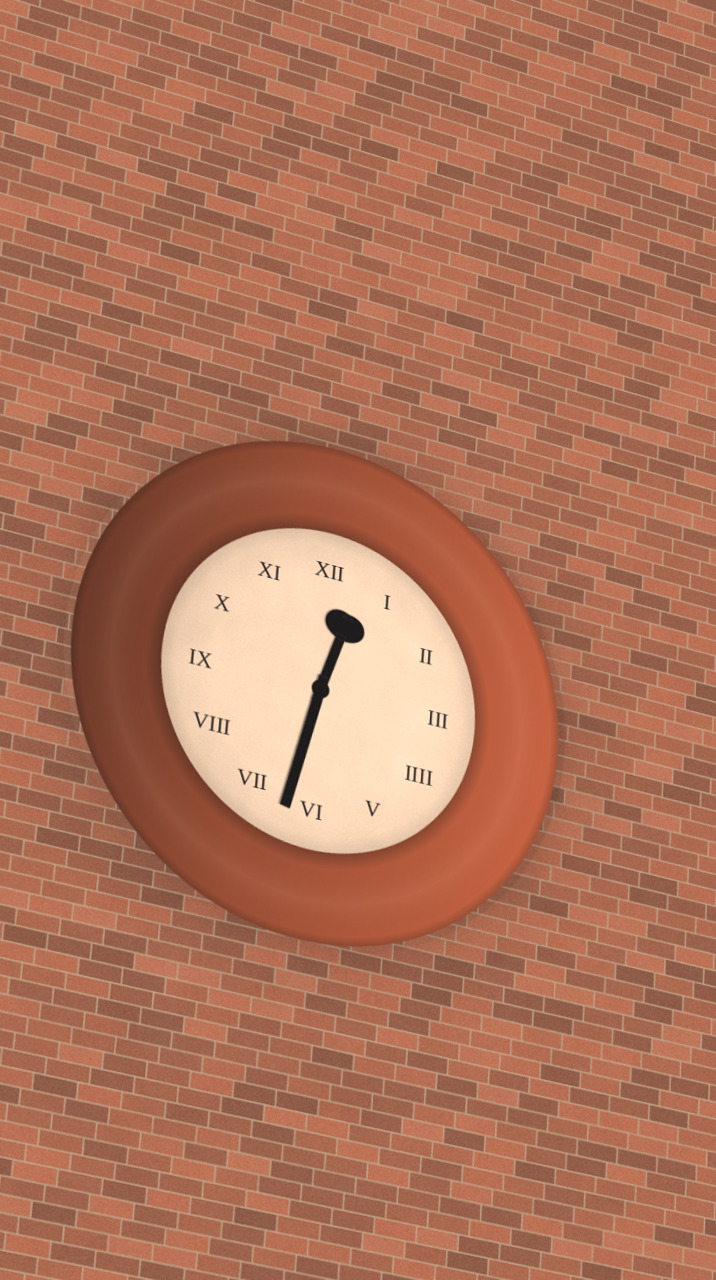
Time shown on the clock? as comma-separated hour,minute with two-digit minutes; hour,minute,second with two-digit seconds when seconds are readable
12,32
